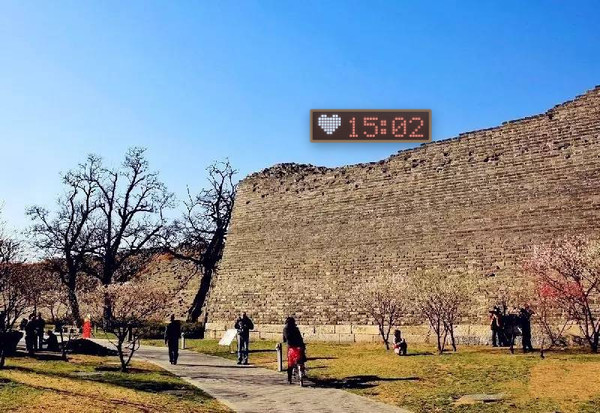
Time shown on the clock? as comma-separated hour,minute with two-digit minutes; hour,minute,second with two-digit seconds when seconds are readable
15,02
